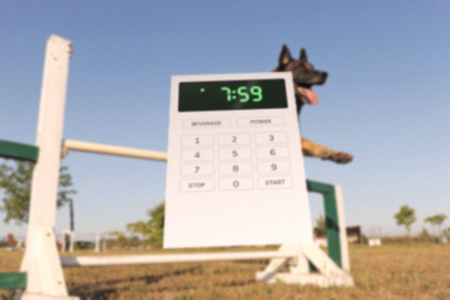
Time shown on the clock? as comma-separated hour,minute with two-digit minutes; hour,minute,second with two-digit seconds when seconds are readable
7,59
